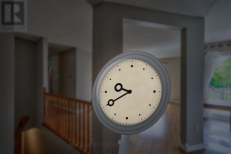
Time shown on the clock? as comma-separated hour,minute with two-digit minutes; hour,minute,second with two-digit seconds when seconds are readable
9,40
